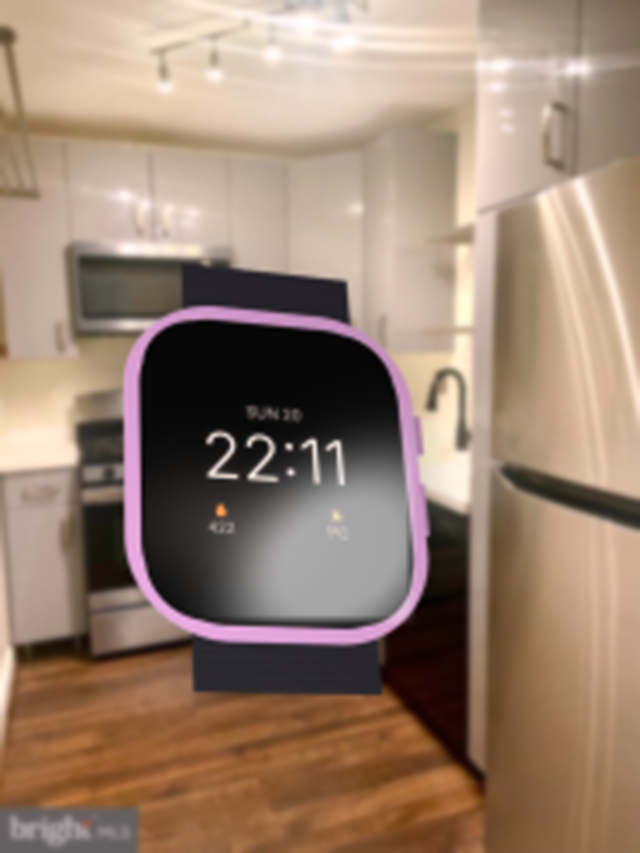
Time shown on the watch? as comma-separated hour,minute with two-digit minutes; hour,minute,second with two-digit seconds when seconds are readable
22,11
